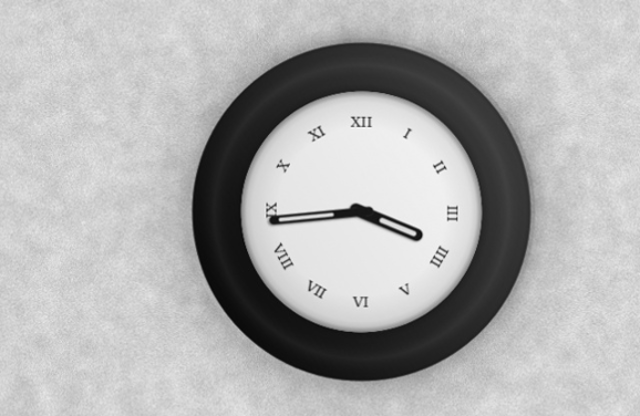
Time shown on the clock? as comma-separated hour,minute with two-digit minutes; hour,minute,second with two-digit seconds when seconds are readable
3,44
